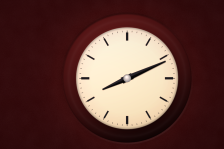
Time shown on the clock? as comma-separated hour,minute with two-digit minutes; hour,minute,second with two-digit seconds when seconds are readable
8,11
